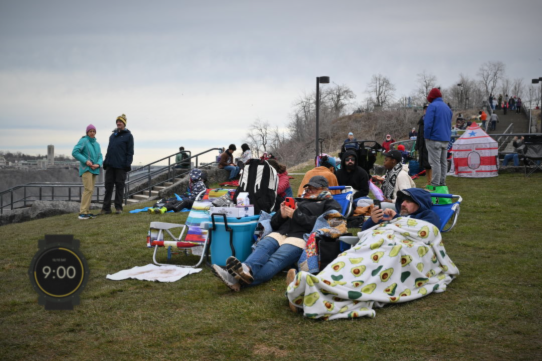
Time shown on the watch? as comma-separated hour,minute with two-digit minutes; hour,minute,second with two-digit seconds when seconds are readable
9,00
